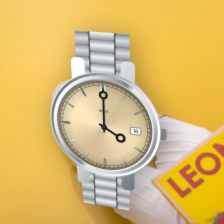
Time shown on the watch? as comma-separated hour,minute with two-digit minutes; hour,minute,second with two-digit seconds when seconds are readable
4,00
